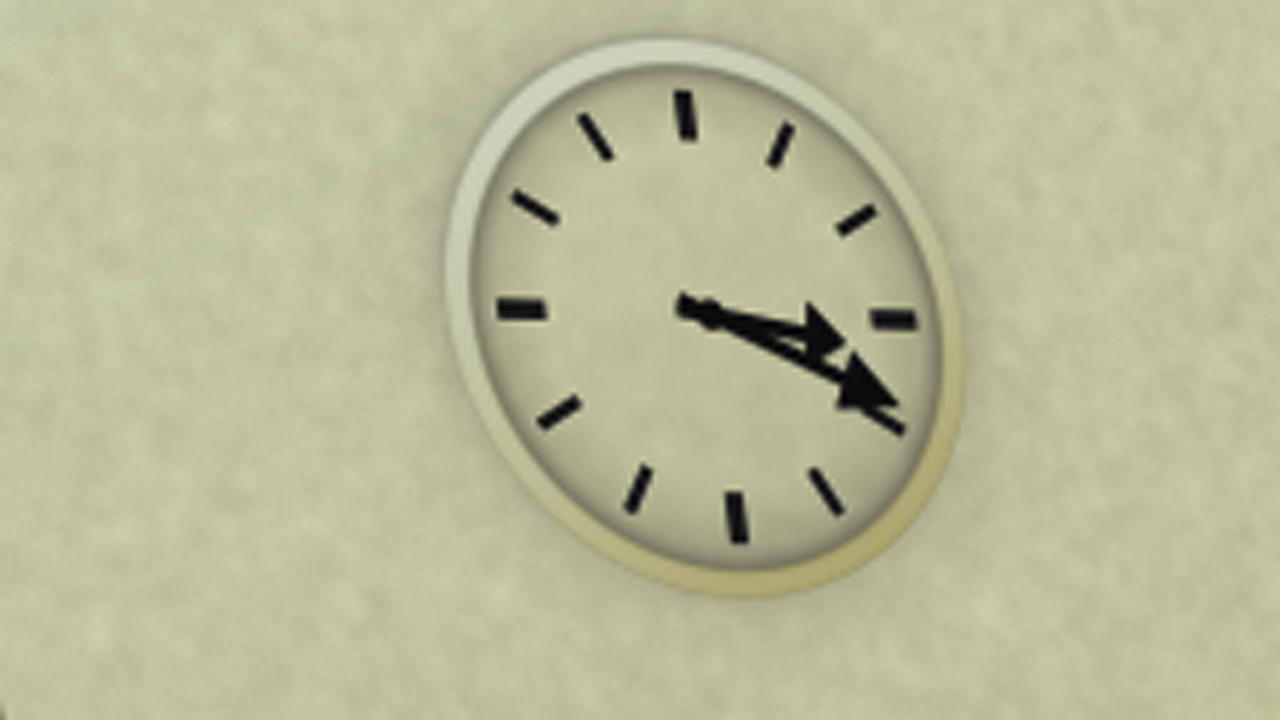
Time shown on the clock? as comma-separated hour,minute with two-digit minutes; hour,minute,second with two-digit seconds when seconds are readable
3,19
